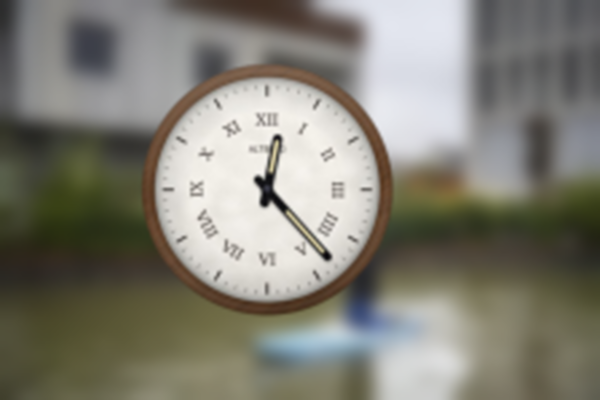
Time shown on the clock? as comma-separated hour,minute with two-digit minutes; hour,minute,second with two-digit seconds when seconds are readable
12,23
